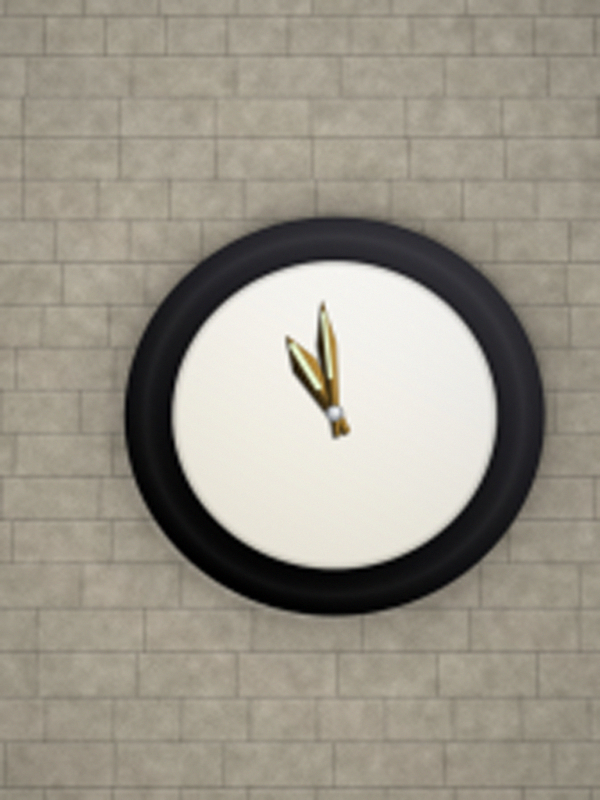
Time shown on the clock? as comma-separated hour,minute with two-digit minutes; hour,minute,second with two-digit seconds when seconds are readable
10,59
